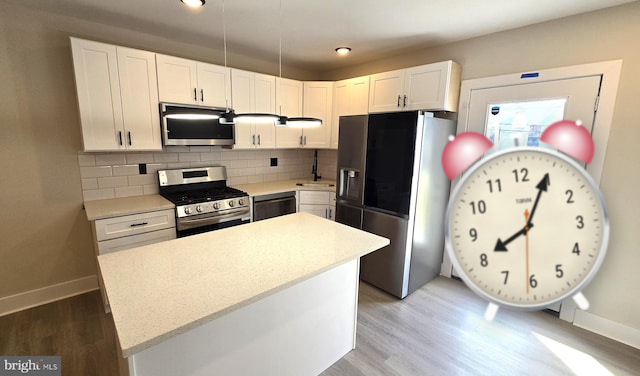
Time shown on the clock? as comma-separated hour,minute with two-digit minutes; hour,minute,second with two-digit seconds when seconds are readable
8,04,31
